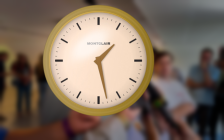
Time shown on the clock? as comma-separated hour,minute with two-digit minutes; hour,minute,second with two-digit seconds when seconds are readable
1,28
